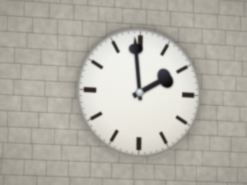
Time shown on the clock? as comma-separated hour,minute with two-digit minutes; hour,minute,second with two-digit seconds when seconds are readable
1,59
